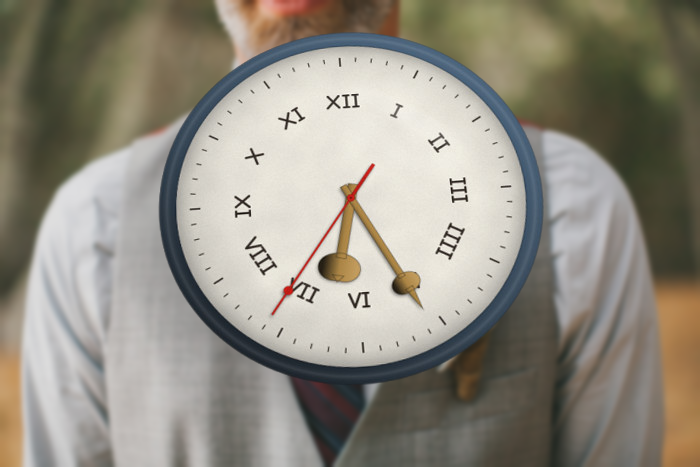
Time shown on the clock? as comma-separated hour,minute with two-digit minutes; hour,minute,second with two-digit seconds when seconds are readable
6,25,36
